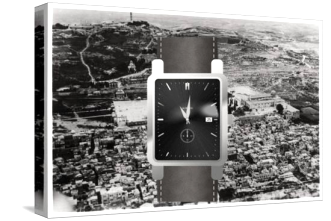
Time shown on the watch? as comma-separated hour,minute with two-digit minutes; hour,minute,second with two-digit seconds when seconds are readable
11,01
